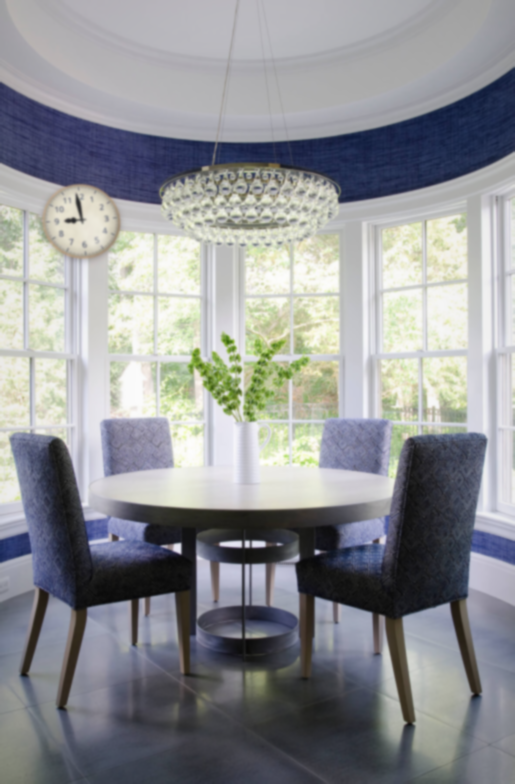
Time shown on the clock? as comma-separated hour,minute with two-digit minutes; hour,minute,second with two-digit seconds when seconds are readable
8,59
